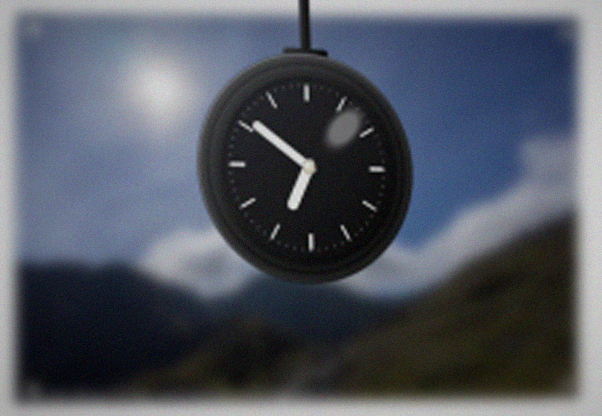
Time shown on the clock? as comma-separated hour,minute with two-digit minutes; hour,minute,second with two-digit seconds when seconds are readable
6,51
